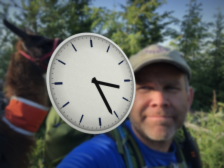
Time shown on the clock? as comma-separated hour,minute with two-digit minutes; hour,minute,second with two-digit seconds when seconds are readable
3,26
